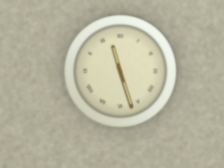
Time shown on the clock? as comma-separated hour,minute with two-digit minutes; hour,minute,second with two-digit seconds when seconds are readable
11,27
